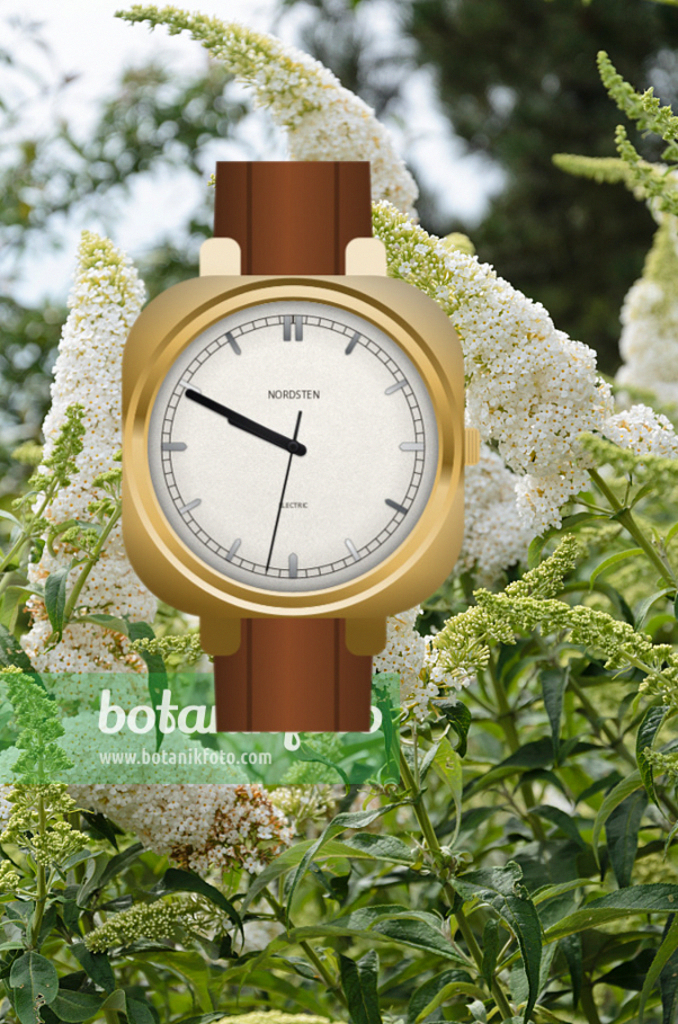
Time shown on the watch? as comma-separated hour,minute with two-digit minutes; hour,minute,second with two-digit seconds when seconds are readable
9,49,32
